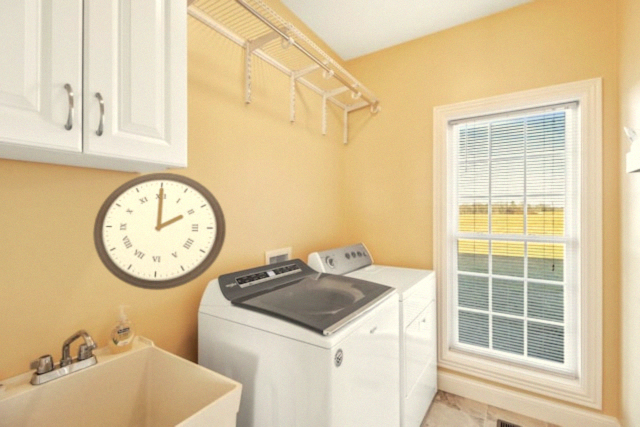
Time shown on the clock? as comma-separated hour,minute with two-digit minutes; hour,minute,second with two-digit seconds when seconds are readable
2,00
